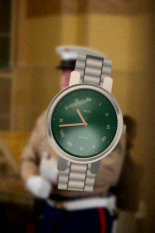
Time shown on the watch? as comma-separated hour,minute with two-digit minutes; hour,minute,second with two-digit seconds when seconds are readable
10,43
